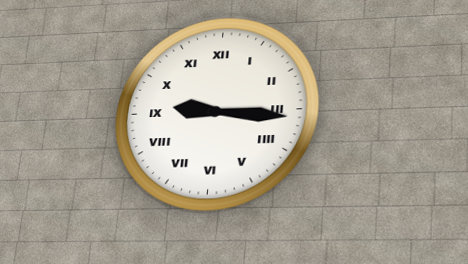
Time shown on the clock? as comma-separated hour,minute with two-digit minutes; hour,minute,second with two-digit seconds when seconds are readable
9,16
